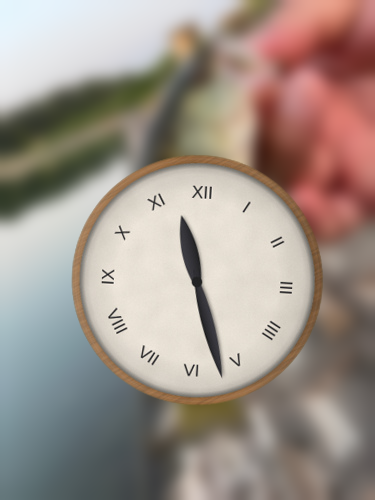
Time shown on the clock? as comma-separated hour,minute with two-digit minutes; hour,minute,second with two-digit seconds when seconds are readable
11,27
